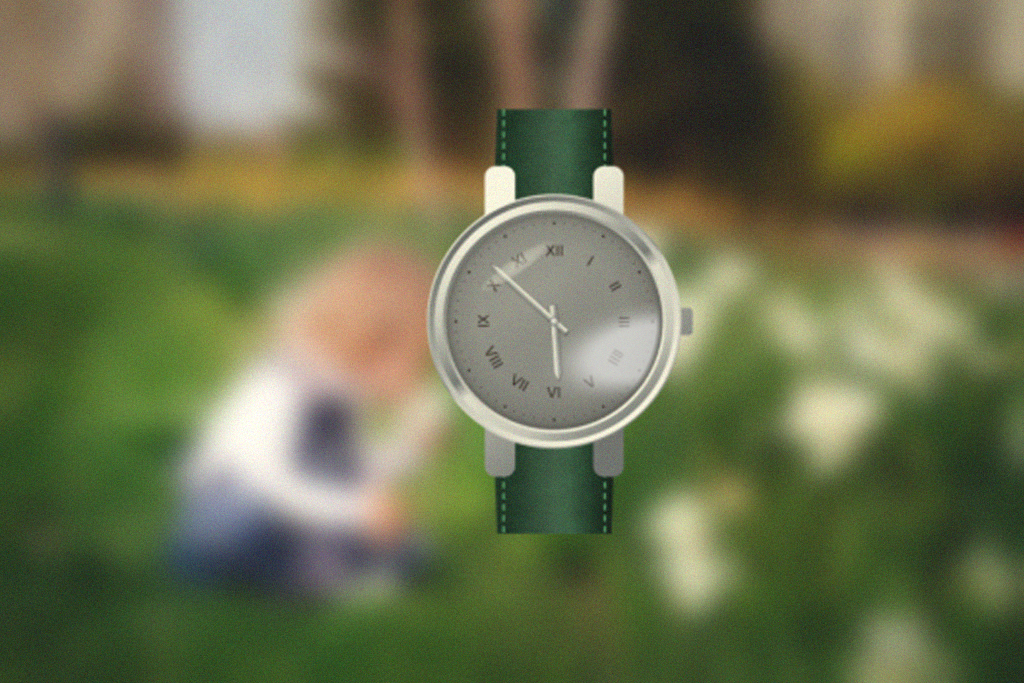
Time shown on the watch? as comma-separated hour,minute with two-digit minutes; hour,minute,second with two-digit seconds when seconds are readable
5,52
